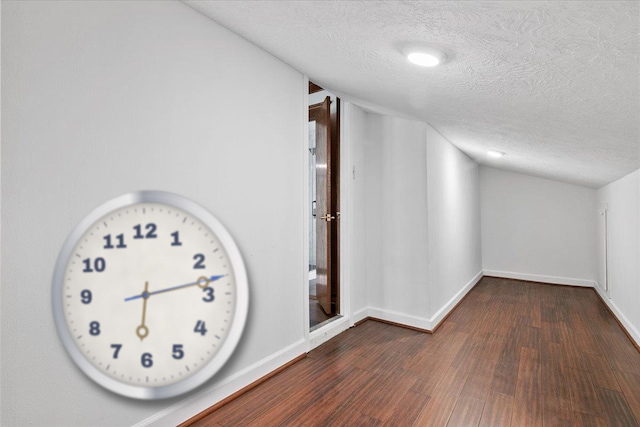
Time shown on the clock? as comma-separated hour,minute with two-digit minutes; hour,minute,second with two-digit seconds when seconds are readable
6,13,13
